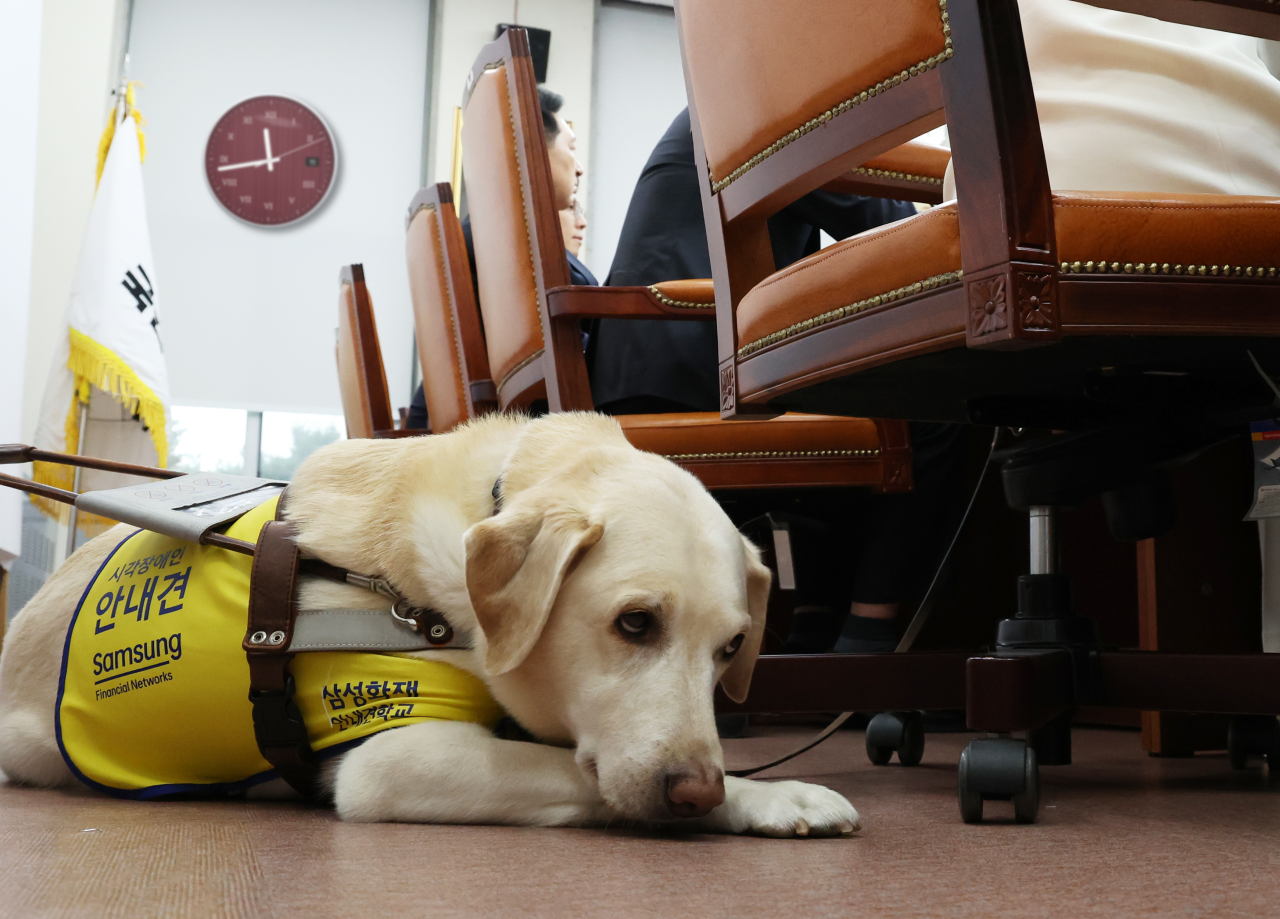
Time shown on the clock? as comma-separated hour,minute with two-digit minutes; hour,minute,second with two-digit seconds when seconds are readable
11,43,11
